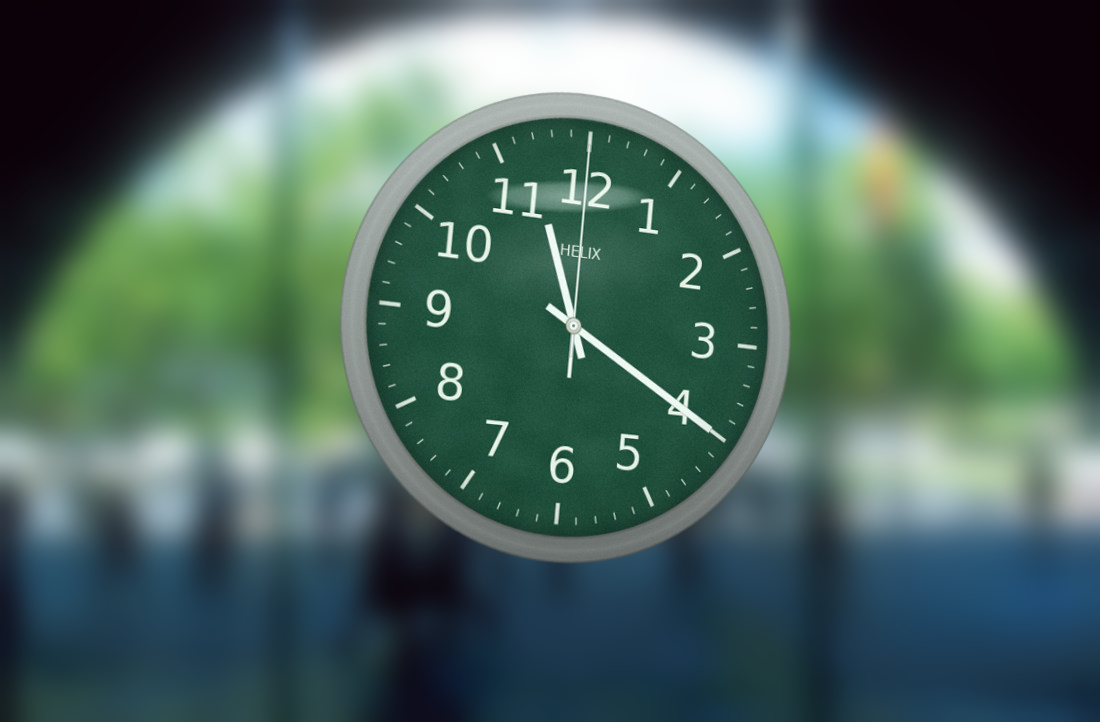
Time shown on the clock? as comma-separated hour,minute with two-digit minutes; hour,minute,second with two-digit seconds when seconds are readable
11,20,00
